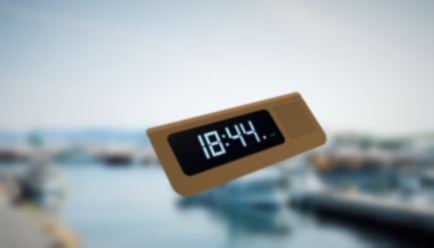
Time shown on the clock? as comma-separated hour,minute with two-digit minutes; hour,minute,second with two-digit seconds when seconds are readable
18,44
